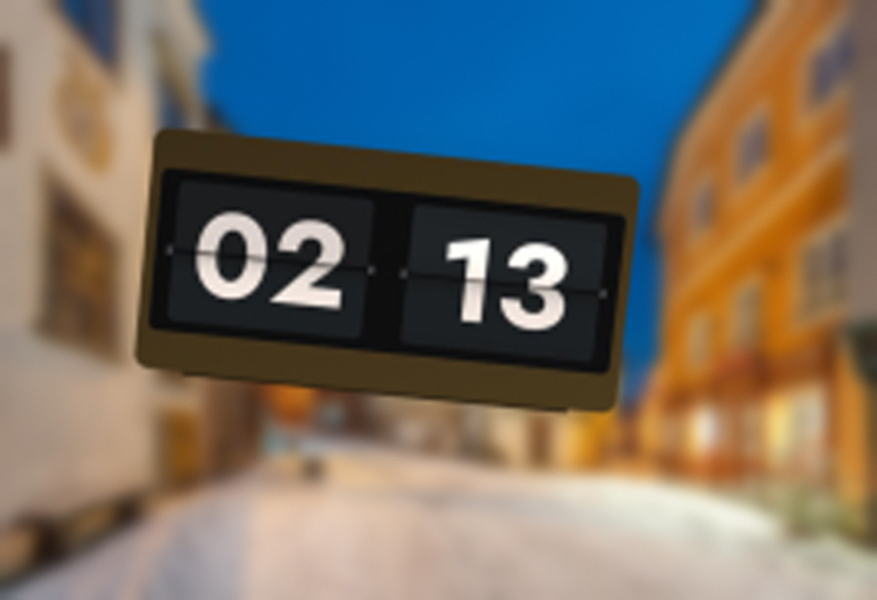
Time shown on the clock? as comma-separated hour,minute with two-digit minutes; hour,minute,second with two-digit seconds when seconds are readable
2,13
